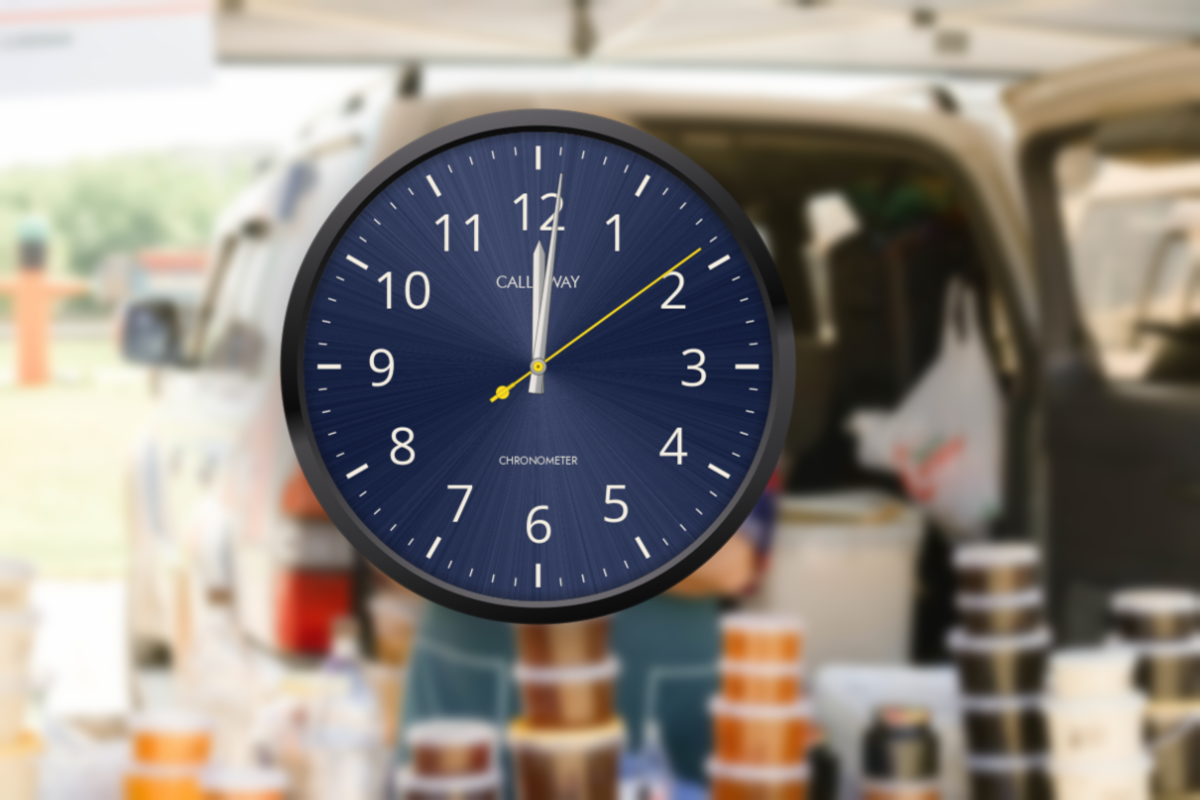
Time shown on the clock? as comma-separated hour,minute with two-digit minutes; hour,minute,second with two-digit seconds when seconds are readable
12,01,09
